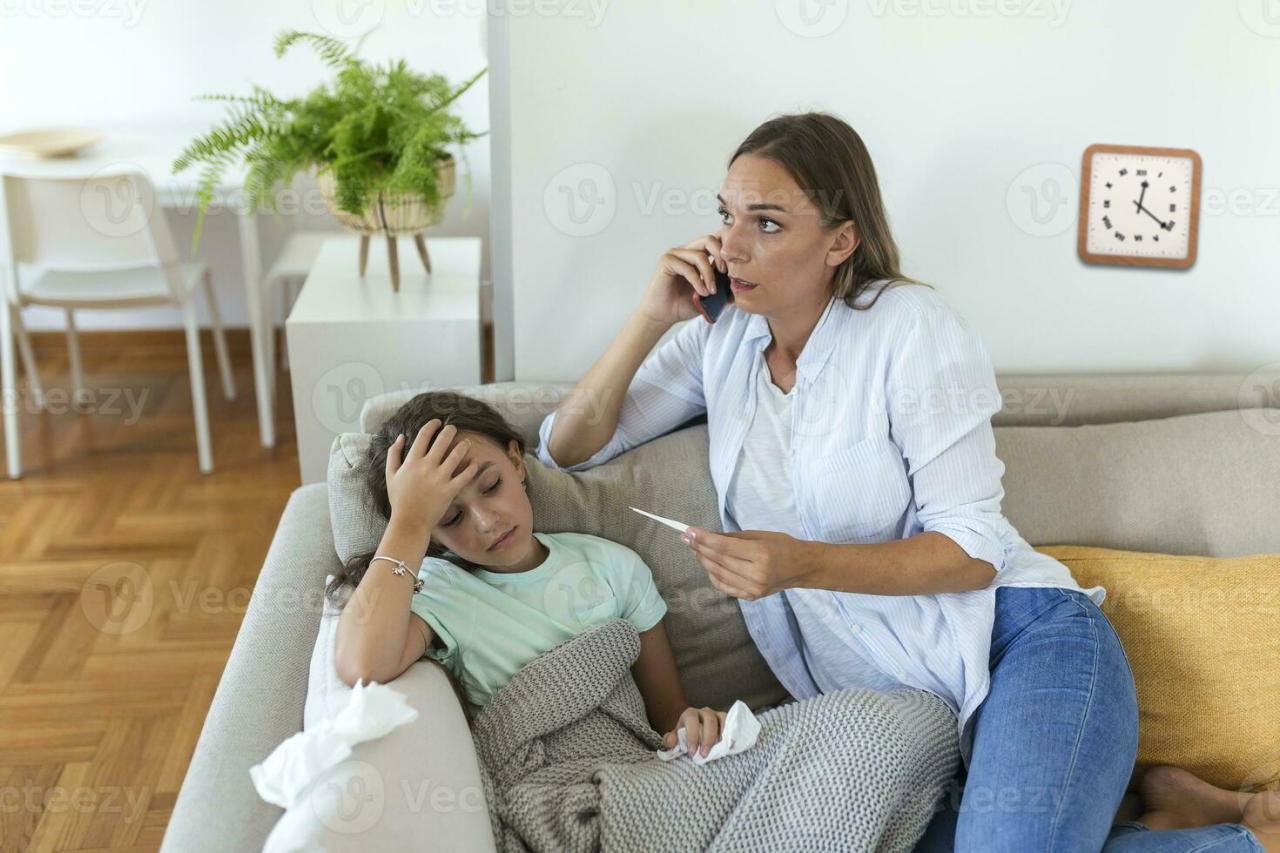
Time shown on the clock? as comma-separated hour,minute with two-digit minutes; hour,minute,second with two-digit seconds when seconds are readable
12,21
